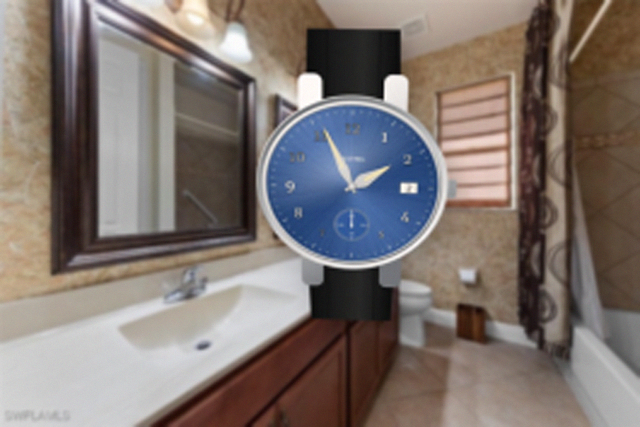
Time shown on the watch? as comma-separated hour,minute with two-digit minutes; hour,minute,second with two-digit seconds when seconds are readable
1,56
